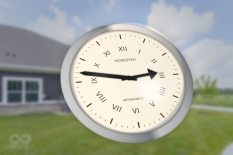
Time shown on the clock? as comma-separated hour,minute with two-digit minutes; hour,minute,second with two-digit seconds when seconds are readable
2,47
